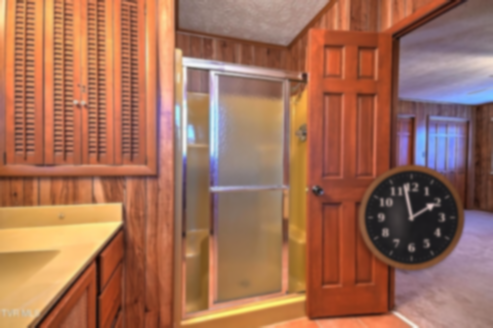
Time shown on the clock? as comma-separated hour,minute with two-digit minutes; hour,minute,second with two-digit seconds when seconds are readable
1,58
